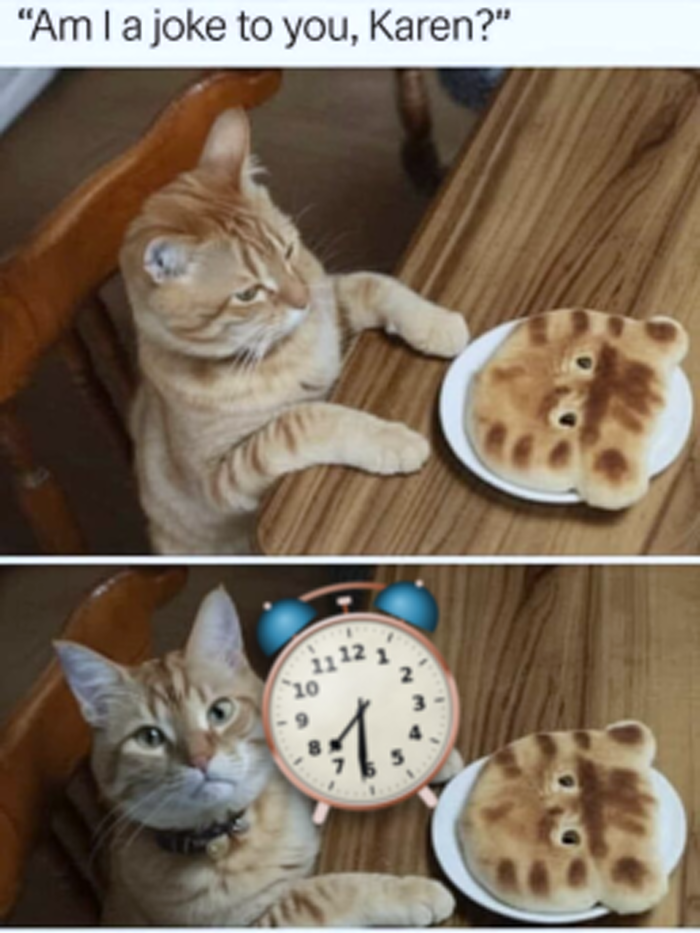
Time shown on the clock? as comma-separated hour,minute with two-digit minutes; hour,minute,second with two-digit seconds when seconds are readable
7,31
